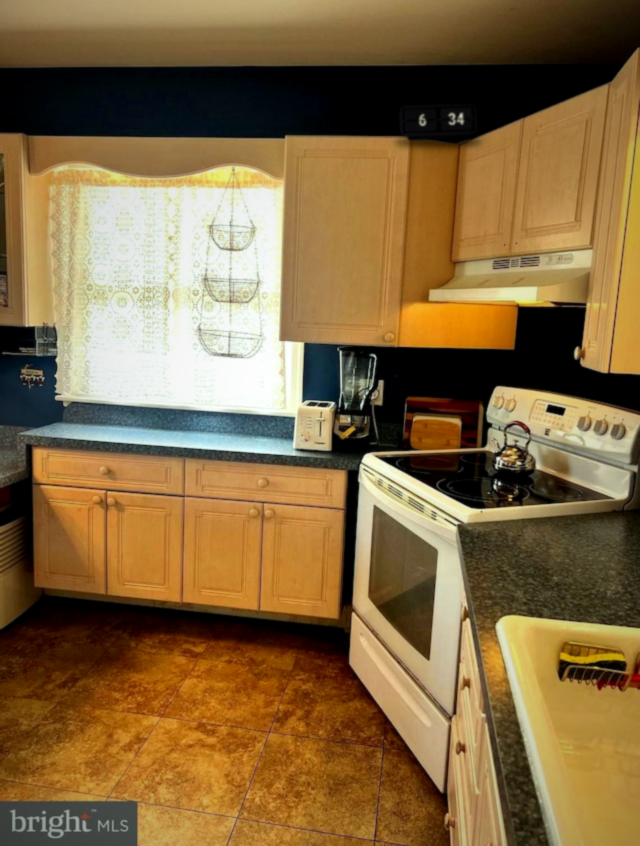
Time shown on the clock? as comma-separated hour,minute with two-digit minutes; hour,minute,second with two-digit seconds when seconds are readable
6,34
